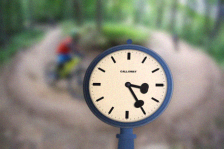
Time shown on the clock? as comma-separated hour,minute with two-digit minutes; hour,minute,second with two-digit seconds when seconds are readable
3,25
